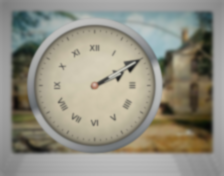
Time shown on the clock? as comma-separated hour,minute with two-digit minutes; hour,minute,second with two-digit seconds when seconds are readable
2,10
